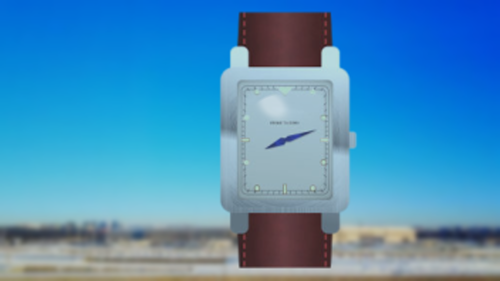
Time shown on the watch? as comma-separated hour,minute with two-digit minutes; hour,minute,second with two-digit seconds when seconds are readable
8,12
